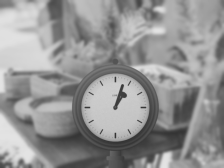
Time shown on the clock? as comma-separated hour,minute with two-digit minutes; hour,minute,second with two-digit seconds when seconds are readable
1,03
